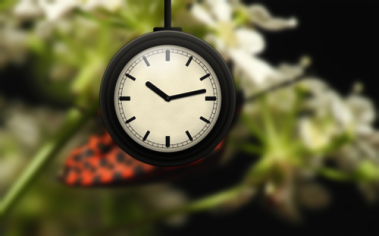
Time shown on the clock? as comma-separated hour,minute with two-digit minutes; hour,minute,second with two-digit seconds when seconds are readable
10,13
